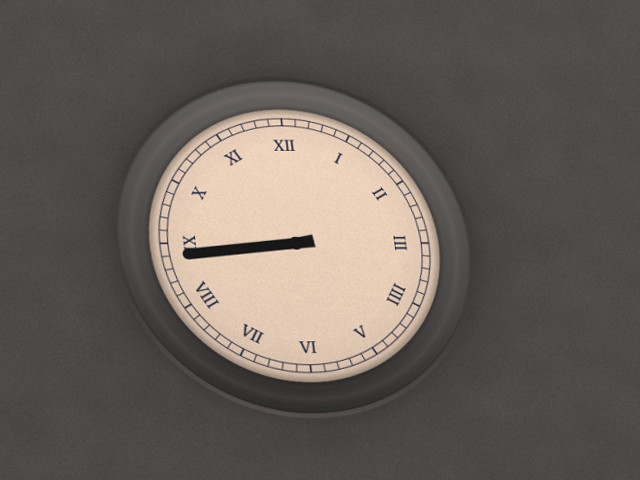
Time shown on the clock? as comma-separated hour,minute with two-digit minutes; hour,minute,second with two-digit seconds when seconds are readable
8,44
